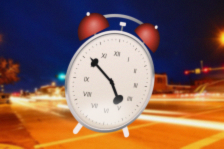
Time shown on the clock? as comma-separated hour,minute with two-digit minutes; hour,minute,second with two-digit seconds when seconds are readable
4,51
